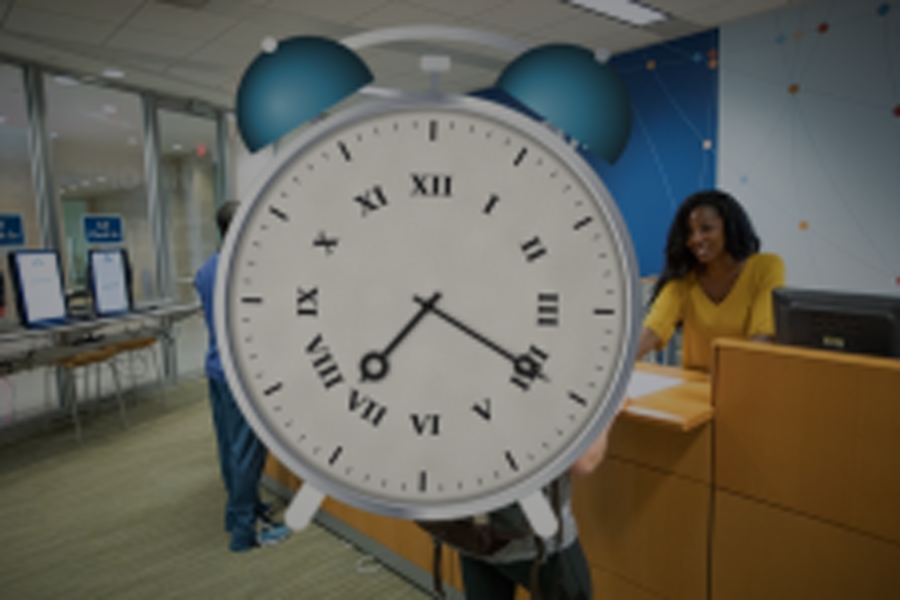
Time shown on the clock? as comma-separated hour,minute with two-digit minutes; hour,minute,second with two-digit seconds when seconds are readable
7,20
